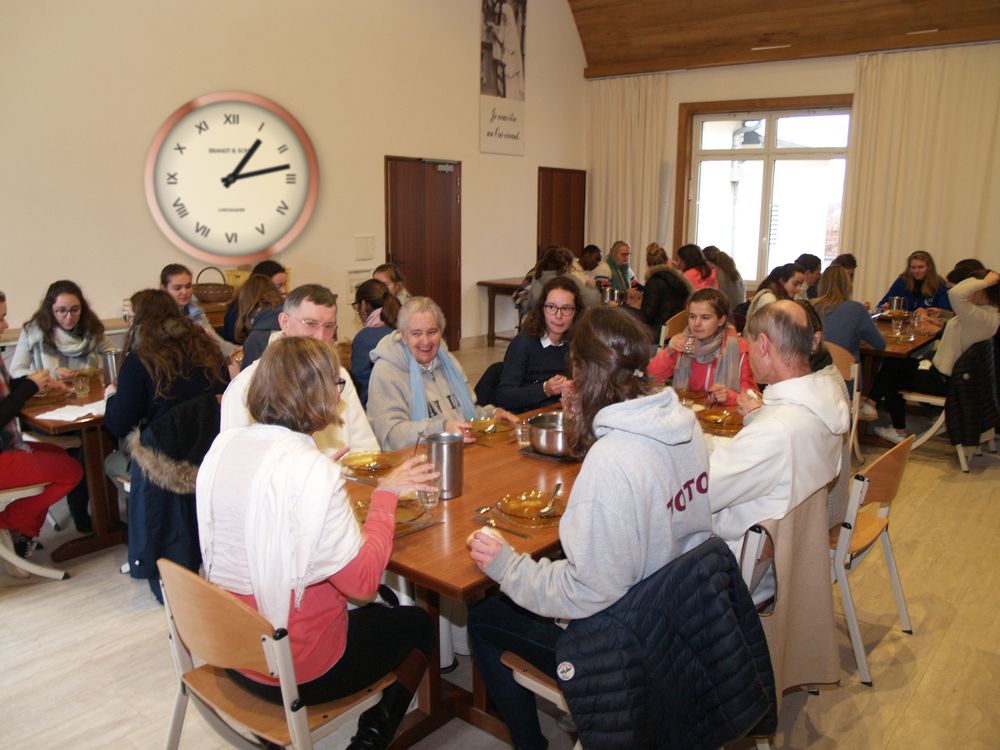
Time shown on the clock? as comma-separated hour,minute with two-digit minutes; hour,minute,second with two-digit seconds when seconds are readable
1,13
